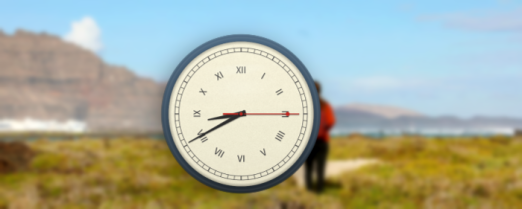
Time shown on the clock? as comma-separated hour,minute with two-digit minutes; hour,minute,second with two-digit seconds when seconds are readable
8,40,15
